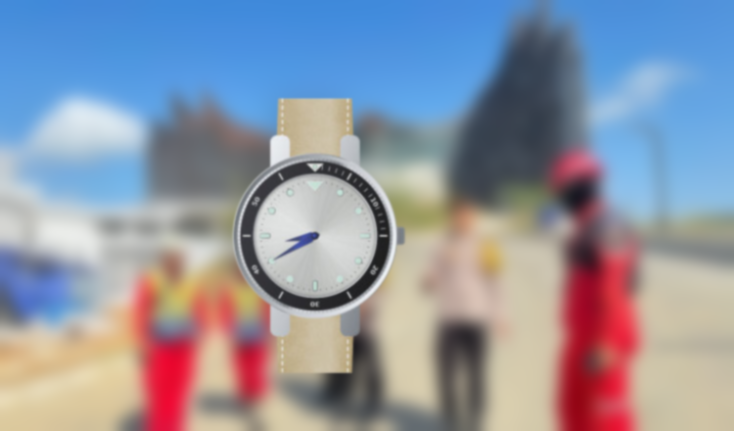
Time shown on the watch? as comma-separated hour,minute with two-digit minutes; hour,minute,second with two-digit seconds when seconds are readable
8,40
